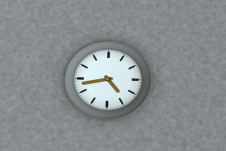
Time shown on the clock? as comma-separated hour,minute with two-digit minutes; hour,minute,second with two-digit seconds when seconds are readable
4,43
